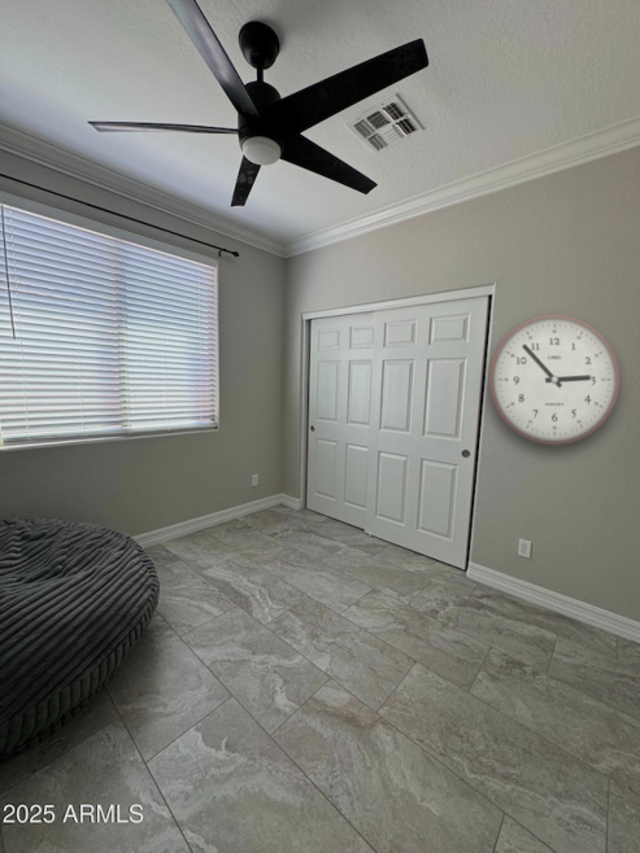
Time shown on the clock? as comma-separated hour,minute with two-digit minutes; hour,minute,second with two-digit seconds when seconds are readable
2,53
